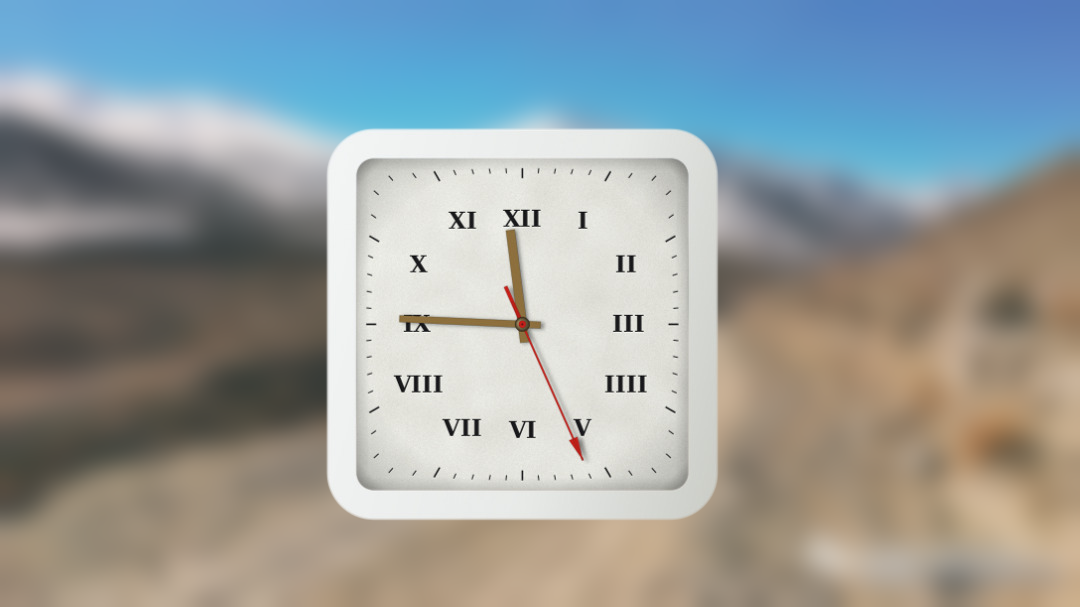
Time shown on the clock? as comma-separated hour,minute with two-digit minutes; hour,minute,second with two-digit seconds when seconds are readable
11,45,26
